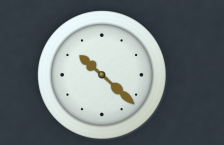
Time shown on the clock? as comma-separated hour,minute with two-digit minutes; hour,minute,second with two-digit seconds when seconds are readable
10,22
